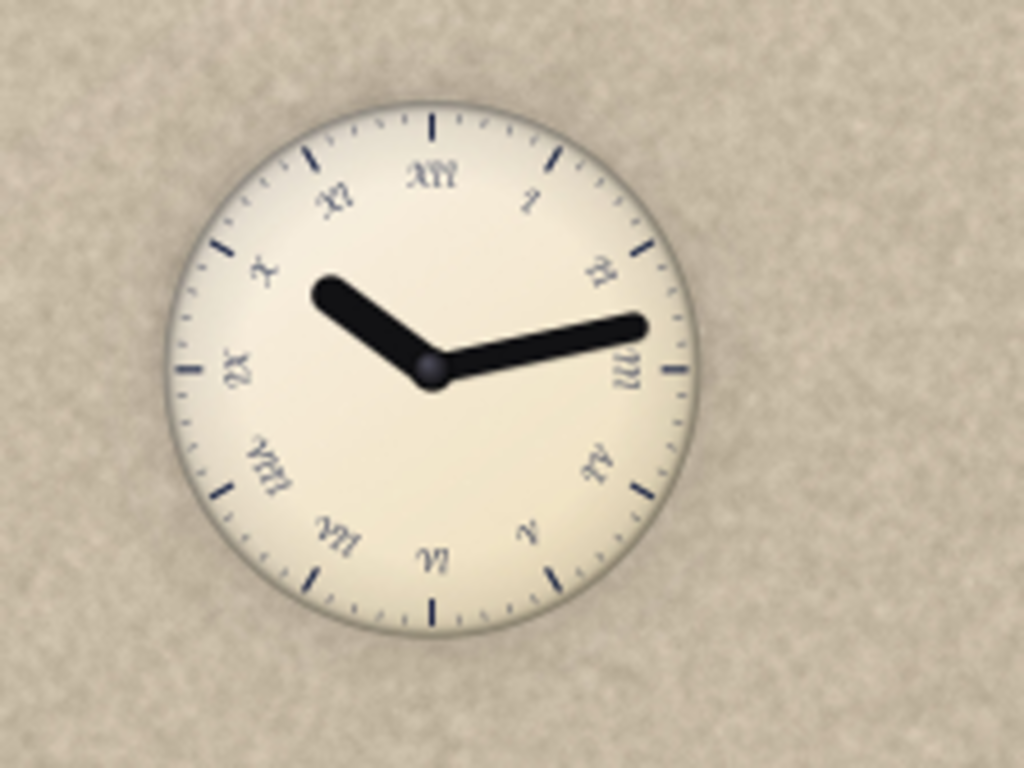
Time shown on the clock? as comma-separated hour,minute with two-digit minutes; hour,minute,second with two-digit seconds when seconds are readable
10,13
